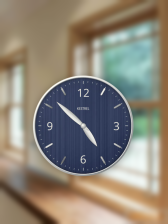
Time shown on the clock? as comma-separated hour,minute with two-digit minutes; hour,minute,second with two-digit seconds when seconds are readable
4,52
